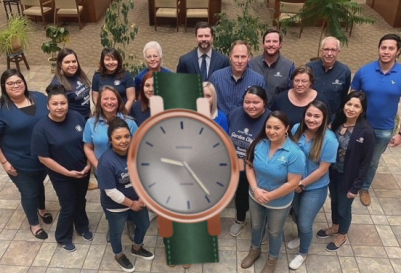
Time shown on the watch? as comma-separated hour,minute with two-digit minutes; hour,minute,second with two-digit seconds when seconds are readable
9,24
